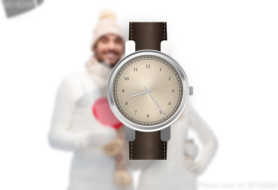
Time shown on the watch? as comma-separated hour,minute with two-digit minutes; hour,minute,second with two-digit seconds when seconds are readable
8,24
